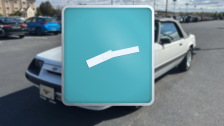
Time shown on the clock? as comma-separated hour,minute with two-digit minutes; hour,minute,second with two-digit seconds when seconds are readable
8,13
